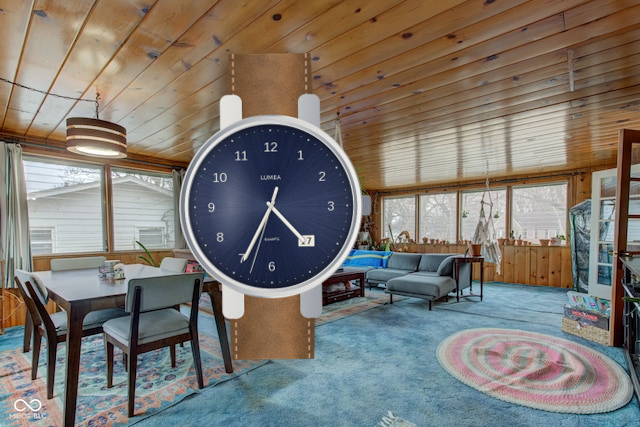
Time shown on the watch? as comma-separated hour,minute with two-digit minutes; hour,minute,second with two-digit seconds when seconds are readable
4,34,33
